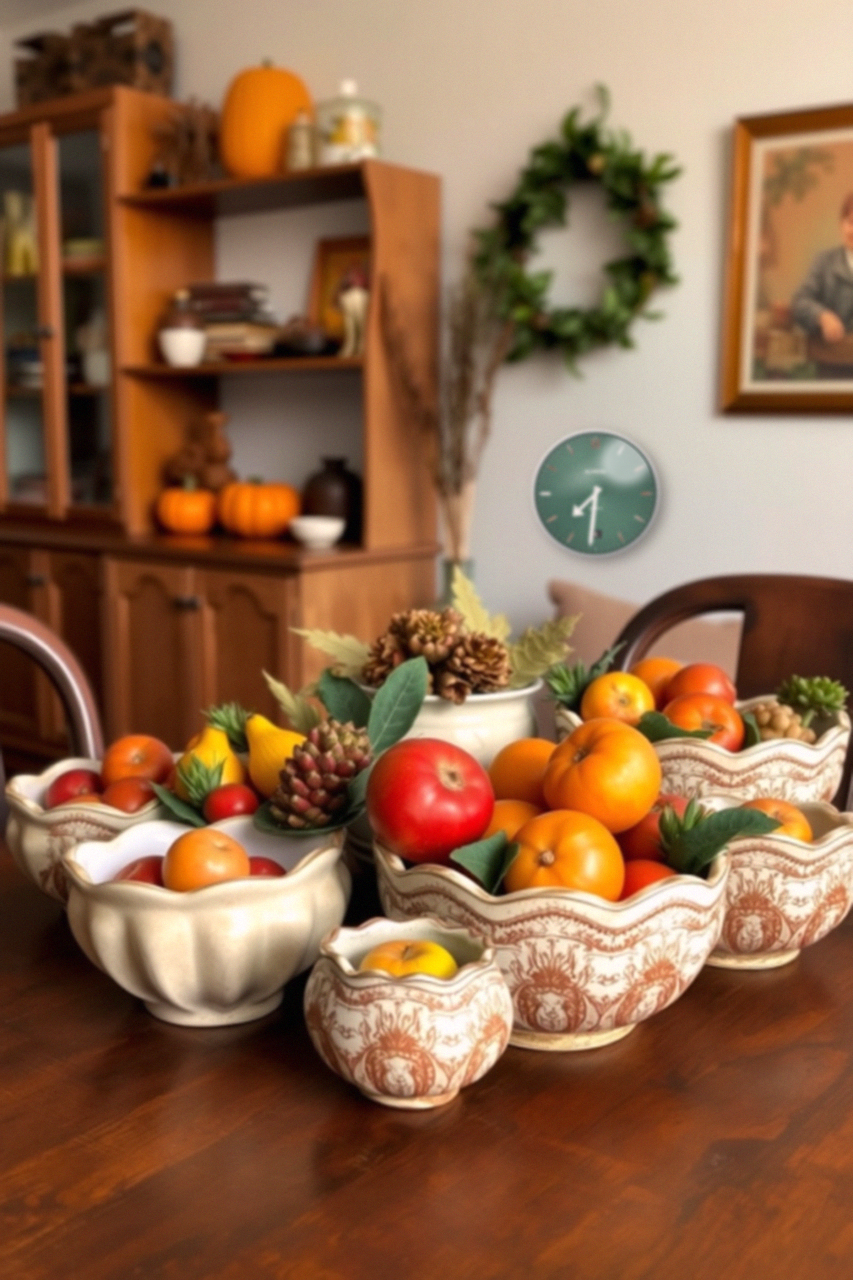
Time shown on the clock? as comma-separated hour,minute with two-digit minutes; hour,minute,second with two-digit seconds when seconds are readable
7,31
